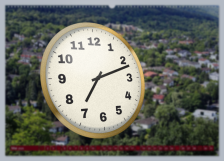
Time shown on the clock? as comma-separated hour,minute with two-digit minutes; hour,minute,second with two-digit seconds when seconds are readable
7,12
